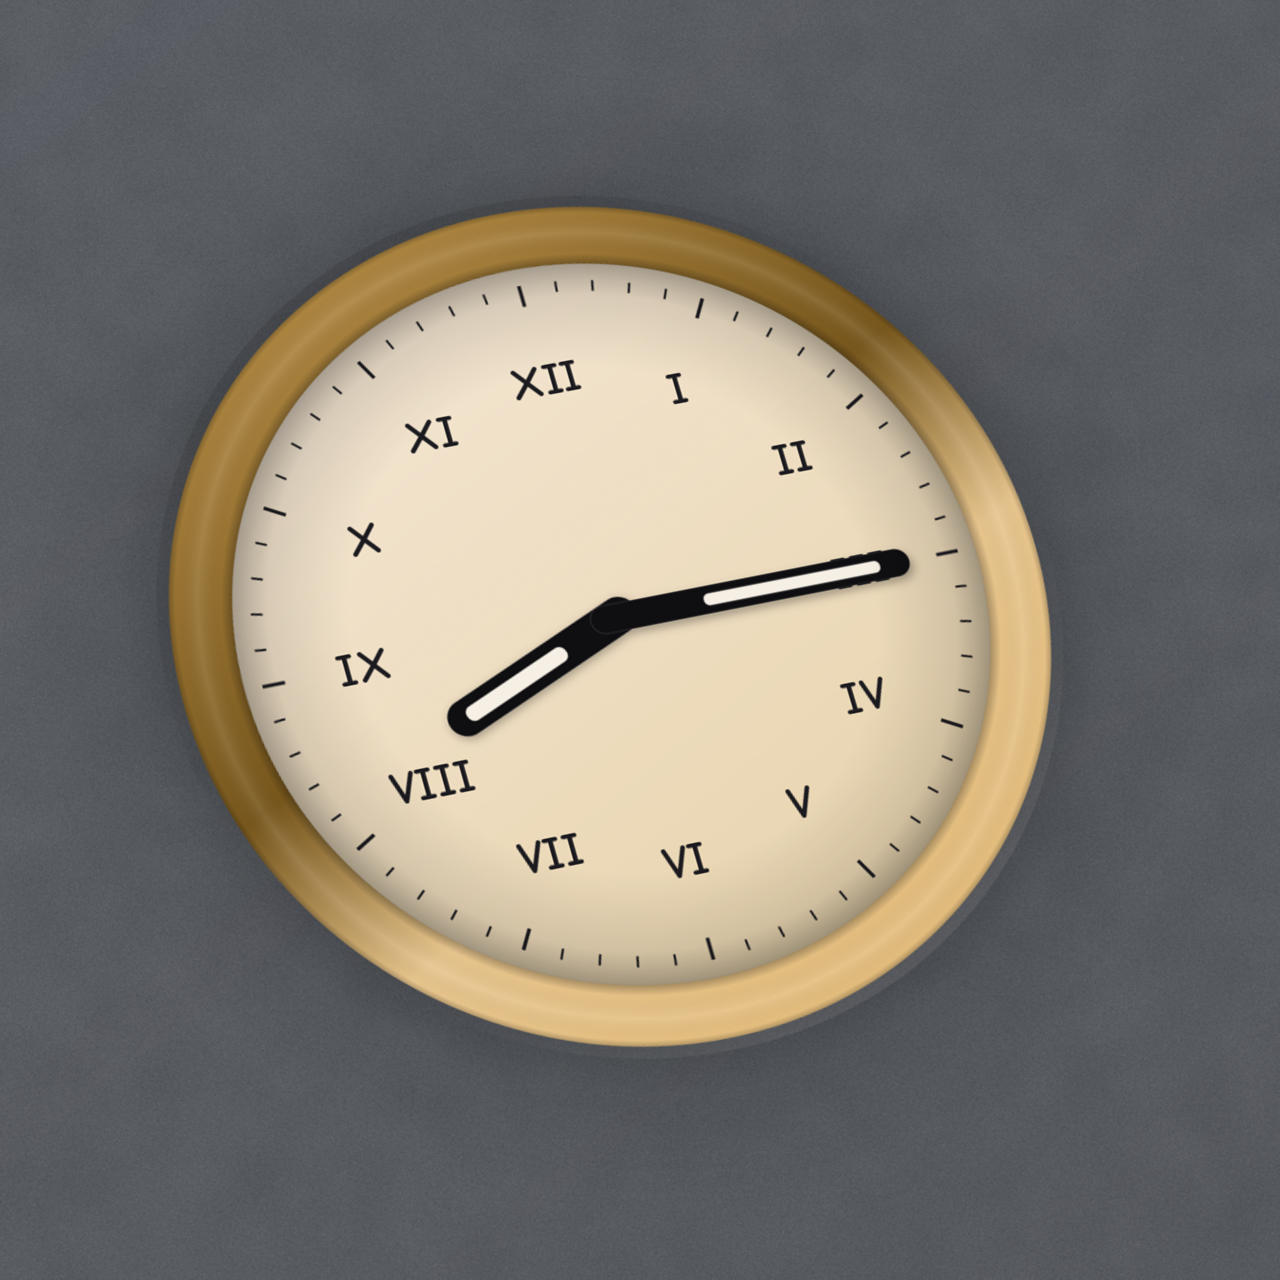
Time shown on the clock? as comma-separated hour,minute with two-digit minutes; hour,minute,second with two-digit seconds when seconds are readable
8,15
